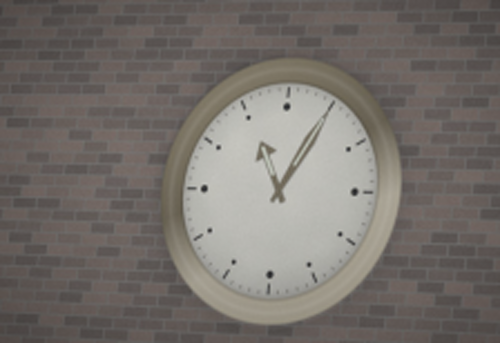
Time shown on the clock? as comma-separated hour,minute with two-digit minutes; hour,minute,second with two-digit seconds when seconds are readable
11,05
